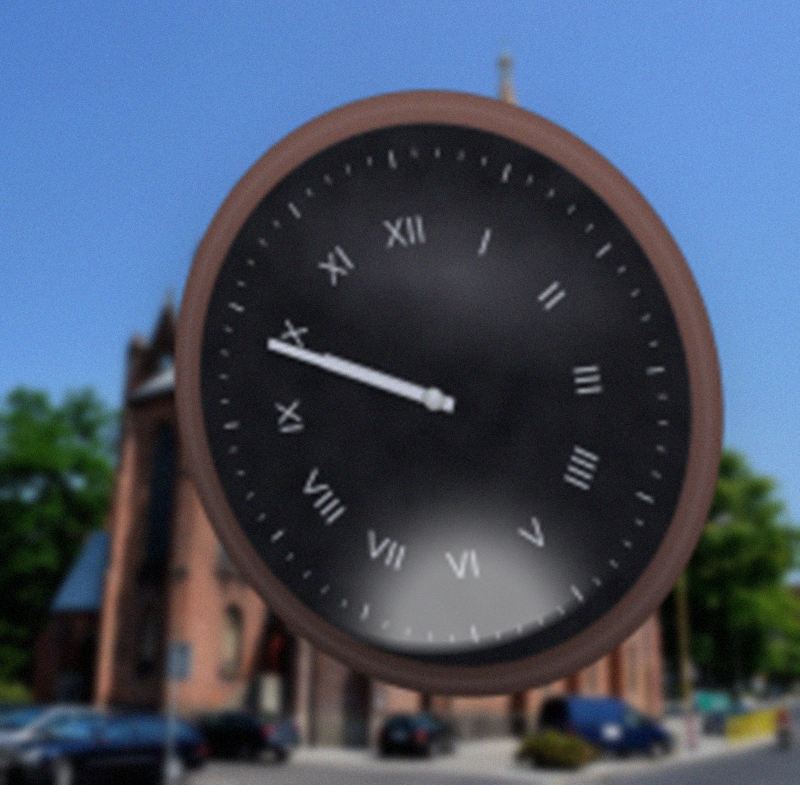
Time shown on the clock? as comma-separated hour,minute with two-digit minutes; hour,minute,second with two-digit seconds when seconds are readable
9,49
